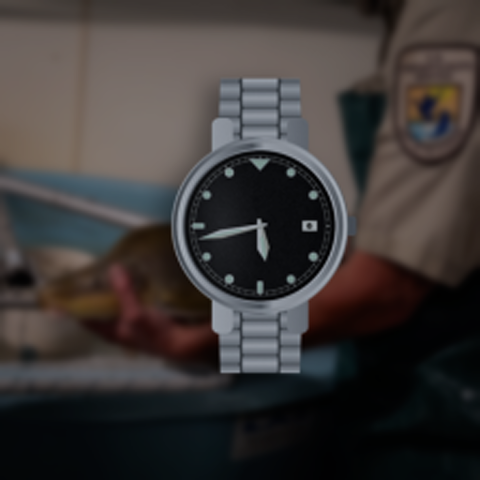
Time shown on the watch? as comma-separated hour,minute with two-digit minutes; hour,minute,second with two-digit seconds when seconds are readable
5,43
